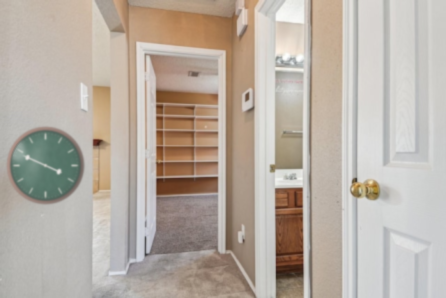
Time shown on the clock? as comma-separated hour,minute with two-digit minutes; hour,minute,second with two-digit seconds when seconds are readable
3,49
